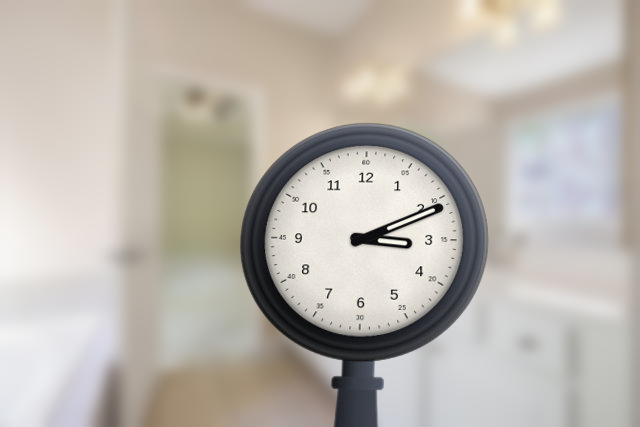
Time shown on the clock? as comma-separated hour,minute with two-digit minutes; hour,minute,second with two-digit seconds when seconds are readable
3,11
